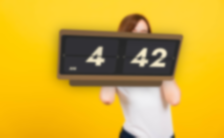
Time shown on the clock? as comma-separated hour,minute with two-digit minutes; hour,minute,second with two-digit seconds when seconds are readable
4,42
